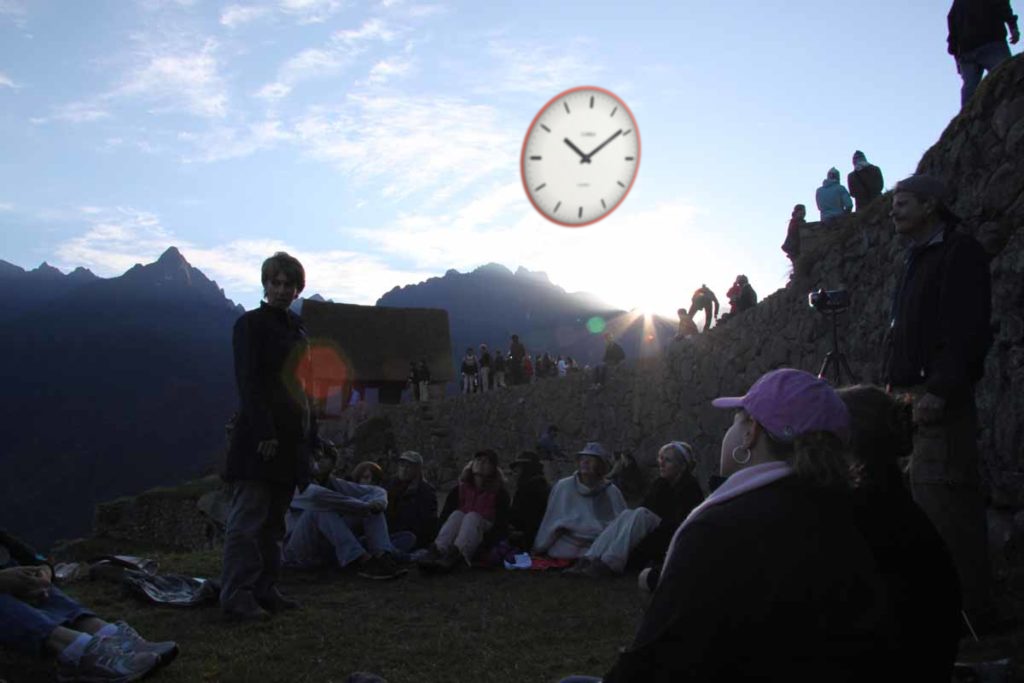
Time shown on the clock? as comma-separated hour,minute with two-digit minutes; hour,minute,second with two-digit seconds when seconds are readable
10,09
